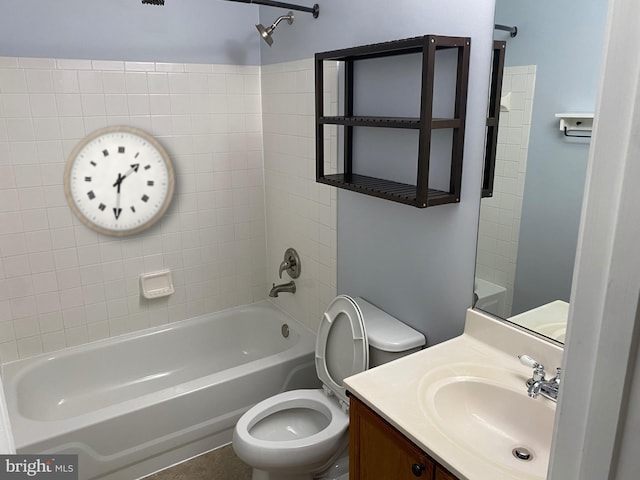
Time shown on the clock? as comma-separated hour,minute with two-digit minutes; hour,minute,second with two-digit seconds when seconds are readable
1,30
